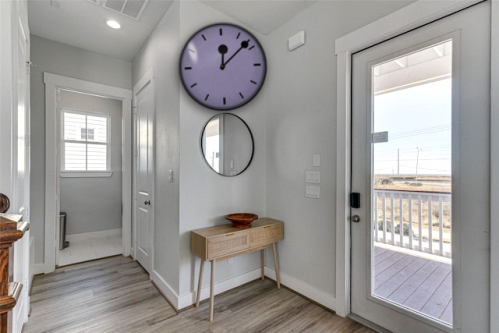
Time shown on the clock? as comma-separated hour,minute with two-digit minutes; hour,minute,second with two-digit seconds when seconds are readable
12,08
